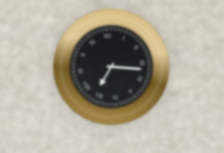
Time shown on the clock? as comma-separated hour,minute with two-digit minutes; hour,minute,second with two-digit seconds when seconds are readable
7,17
